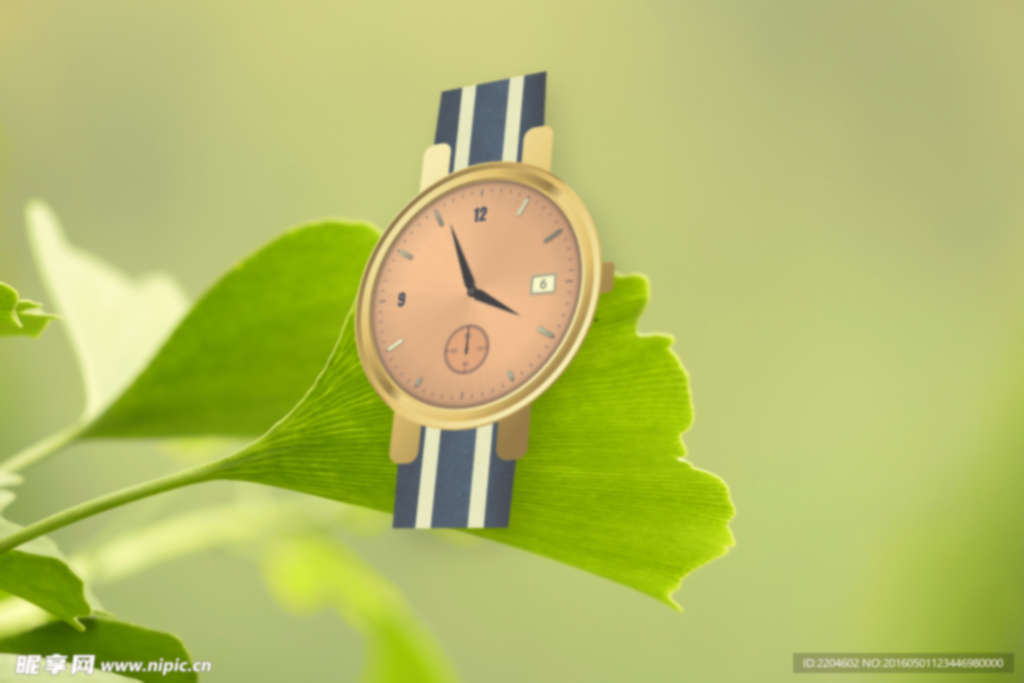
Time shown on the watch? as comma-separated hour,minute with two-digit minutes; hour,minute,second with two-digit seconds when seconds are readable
3,56
